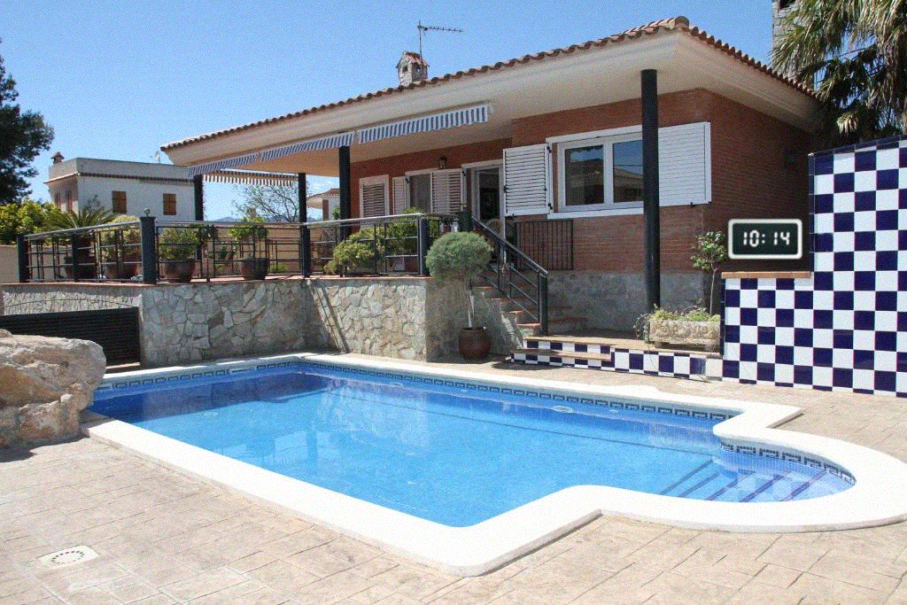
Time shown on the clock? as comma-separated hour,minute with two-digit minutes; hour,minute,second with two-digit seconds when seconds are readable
10,14
